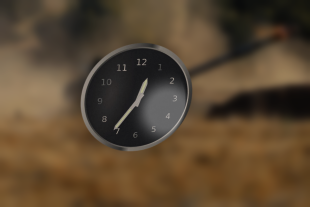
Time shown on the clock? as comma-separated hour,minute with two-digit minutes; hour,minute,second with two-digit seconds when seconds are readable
12,36
